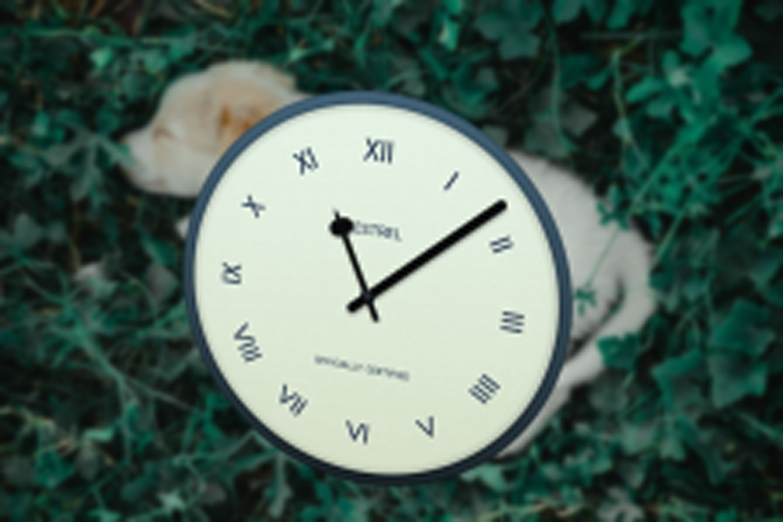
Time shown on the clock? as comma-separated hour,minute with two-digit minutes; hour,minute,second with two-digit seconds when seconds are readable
11,08
